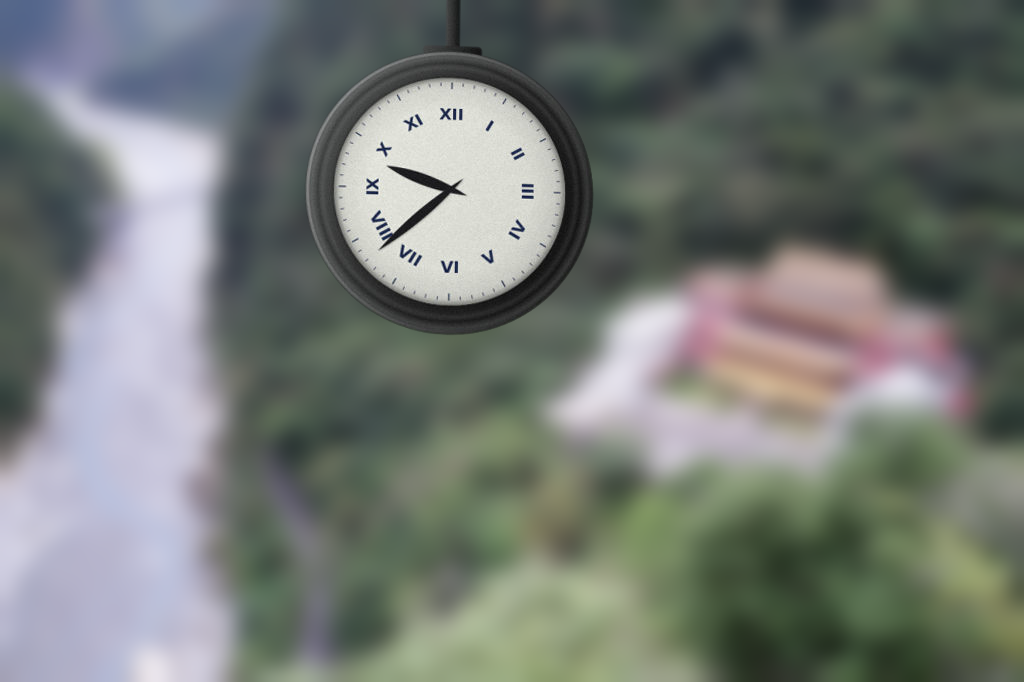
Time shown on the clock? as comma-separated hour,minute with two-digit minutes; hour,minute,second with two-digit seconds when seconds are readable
9,38
